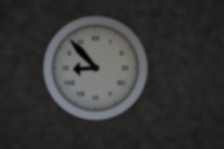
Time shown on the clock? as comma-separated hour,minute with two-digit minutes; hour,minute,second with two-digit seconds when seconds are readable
8,53
